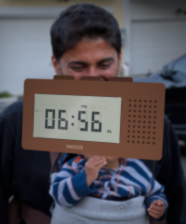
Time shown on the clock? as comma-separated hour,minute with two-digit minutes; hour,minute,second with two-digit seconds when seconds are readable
6,56
